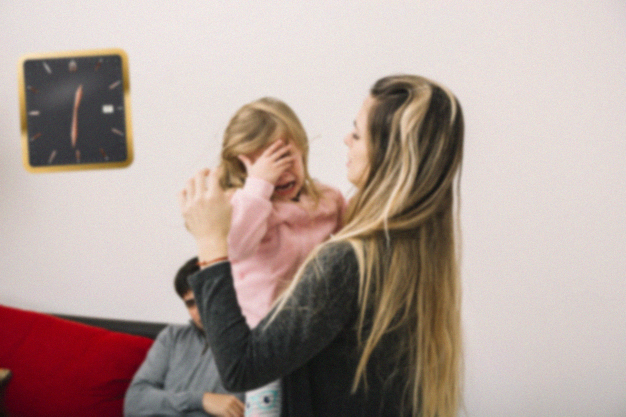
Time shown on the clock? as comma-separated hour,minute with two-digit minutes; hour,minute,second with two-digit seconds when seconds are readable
12,31
